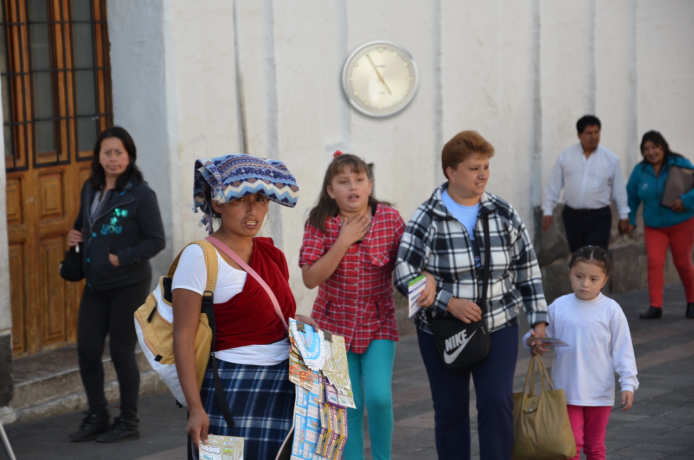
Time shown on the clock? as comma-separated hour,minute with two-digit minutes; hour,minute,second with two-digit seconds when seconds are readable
4,55
